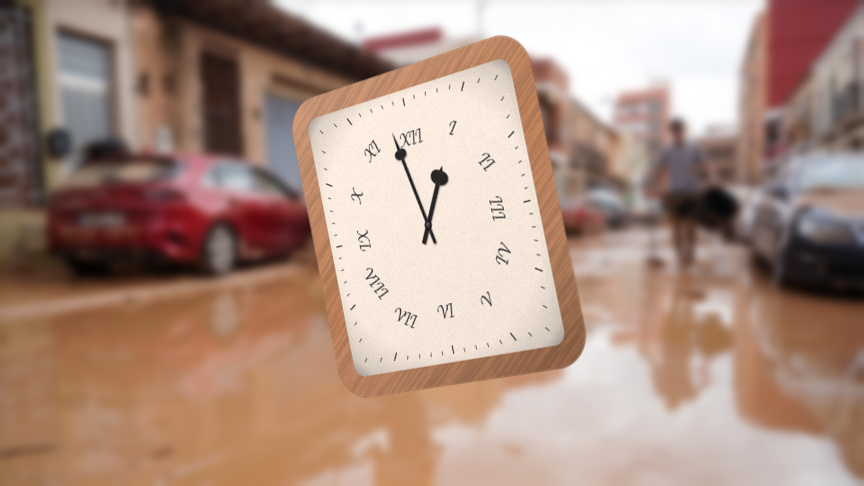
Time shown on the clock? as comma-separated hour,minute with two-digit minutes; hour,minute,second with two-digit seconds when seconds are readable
12,58
